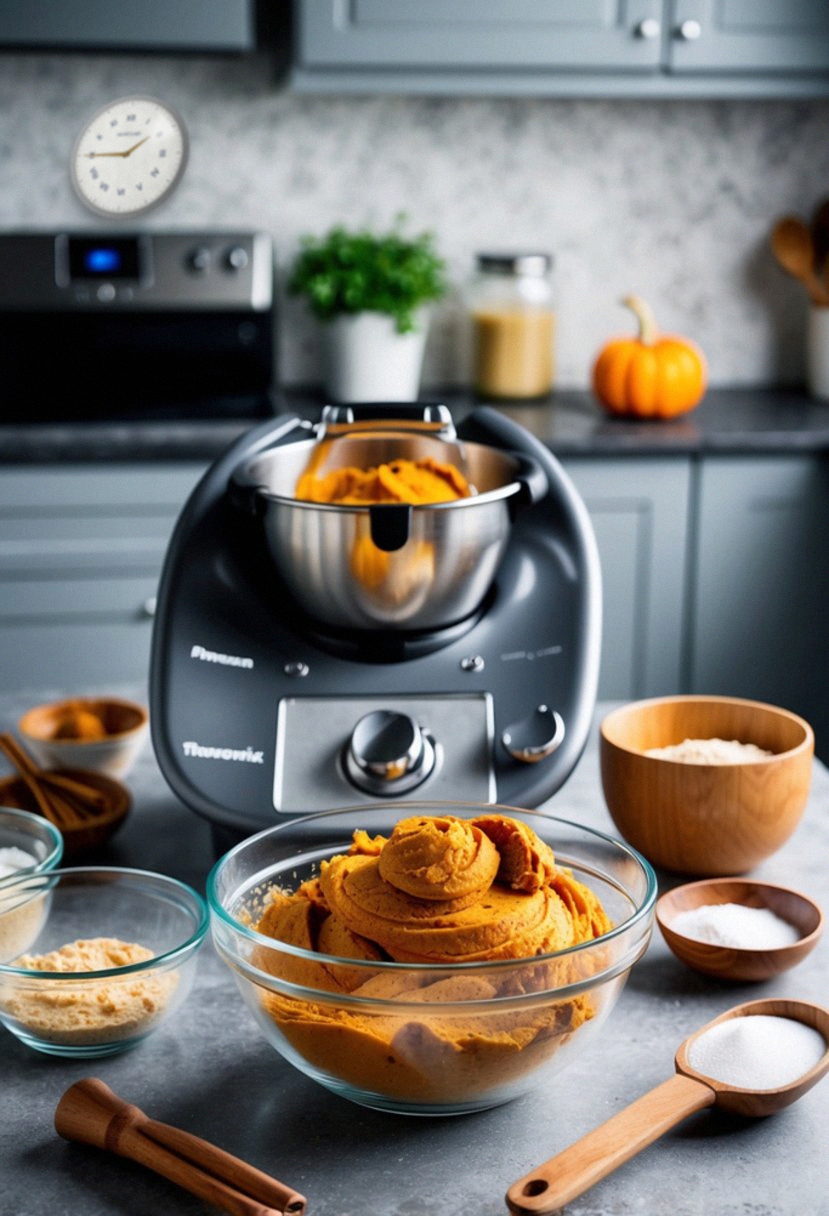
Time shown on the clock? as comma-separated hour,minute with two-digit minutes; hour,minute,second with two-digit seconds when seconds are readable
1,45
